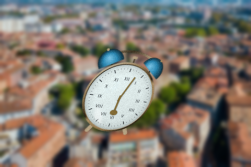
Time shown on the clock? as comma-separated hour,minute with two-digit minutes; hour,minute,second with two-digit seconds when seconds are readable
6,03
